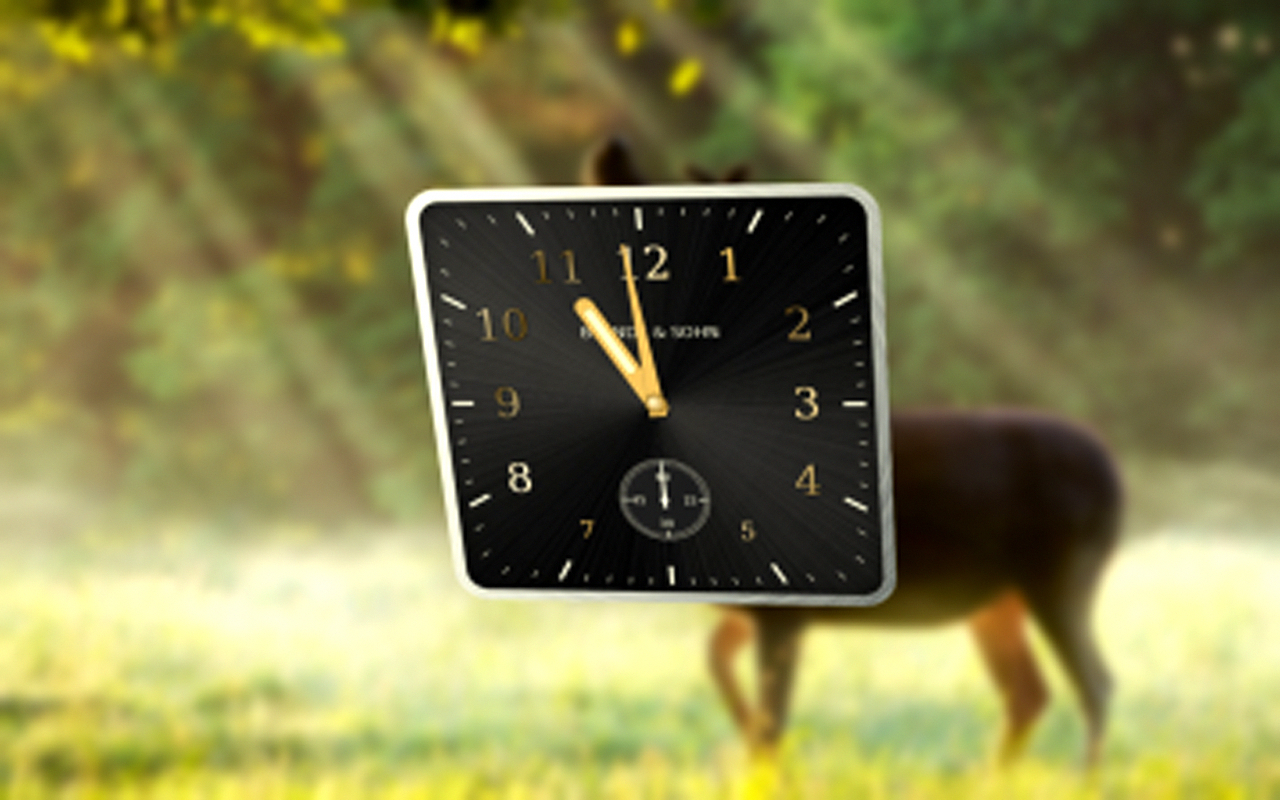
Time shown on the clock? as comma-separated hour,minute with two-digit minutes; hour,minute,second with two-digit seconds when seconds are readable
10,59
